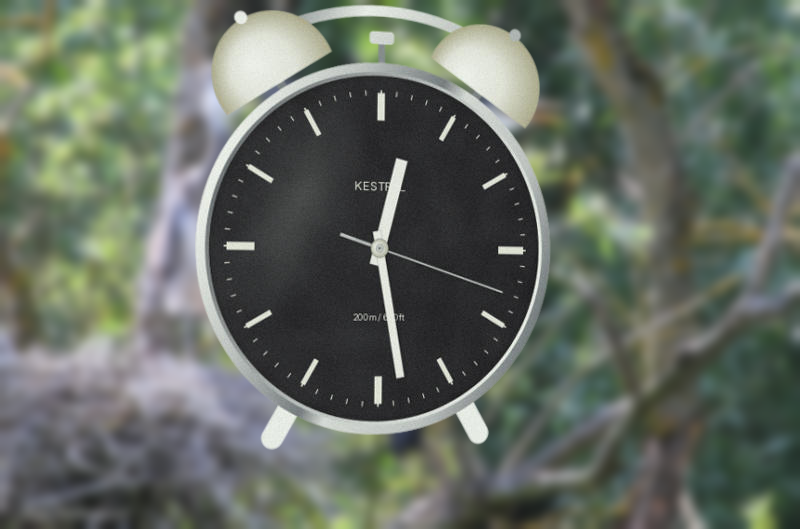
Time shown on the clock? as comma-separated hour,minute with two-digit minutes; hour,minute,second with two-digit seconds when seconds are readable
12,28,18
